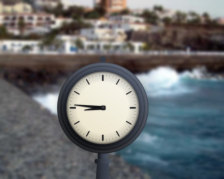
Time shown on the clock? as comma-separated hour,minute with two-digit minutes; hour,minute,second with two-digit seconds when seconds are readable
8,46
